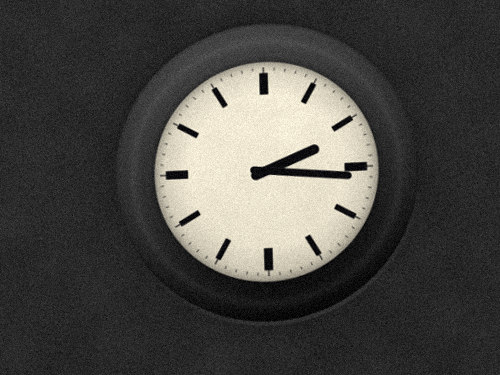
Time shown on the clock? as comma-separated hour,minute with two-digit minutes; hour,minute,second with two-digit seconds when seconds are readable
2,16
